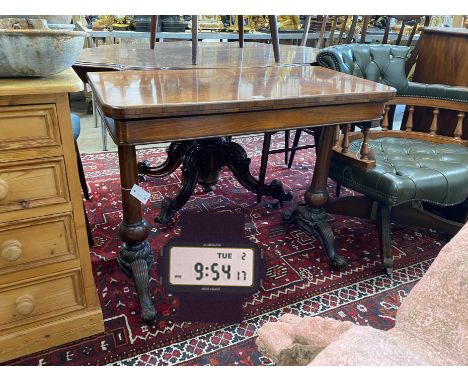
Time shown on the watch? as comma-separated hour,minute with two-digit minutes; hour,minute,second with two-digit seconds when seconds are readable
9,54,17
